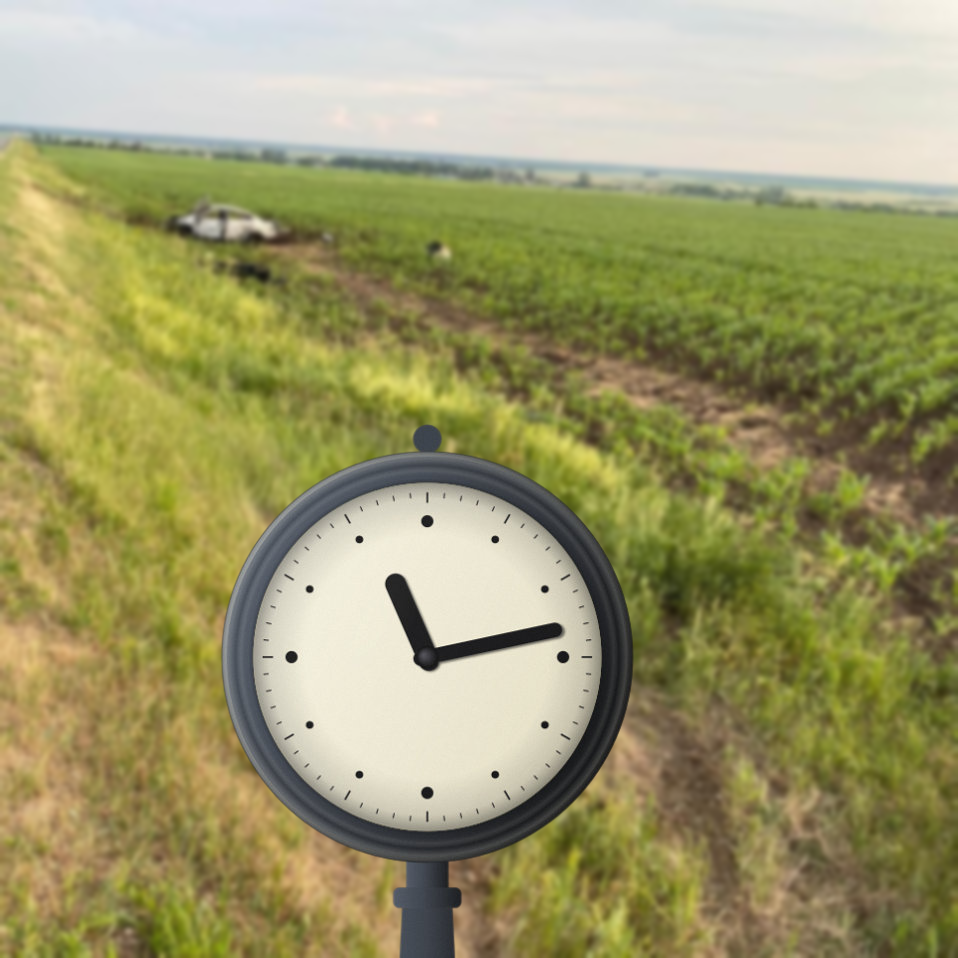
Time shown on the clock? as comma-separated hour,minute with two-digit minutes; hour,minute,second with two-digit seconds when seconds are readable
11,13
